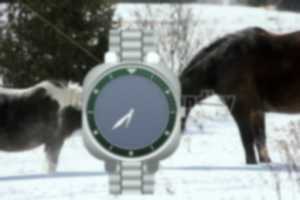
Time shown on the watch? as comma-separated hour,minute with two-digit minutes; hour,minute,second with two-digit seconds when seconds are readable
6,38
